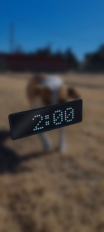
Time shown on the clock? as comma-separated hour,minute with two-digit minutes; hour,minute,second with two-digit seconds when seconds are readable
2,00
